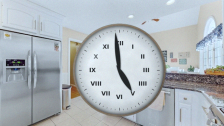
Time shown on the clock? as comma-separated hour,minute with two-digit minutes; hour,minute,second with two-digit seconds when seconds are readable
4,59
